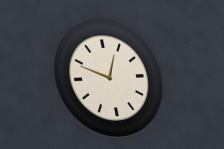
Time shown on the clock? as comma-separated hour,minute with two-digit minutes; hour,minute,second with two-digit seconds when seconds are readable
12,49
